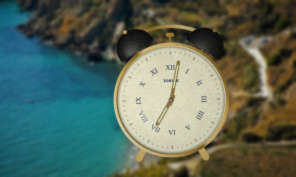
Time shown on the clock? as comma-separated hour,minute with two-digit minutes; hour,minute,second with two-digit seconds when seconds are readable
7,02
